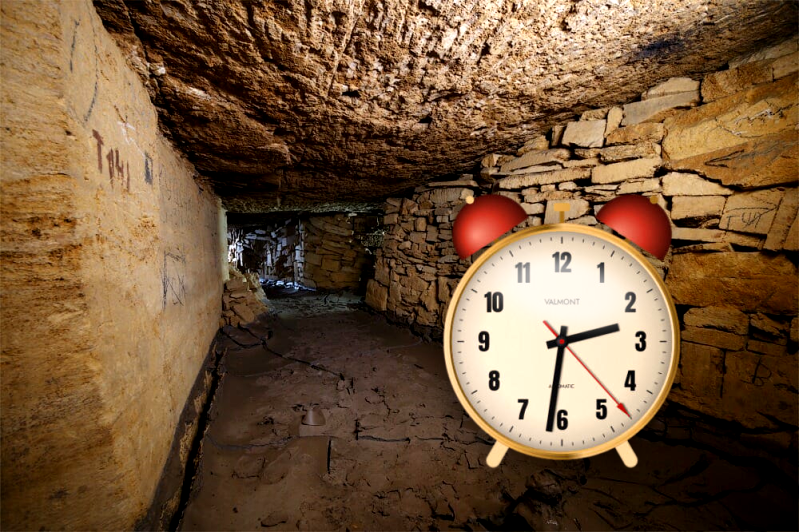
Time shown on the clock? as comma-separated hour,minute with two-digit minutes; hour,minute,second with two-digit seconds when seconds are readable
2,31,23
